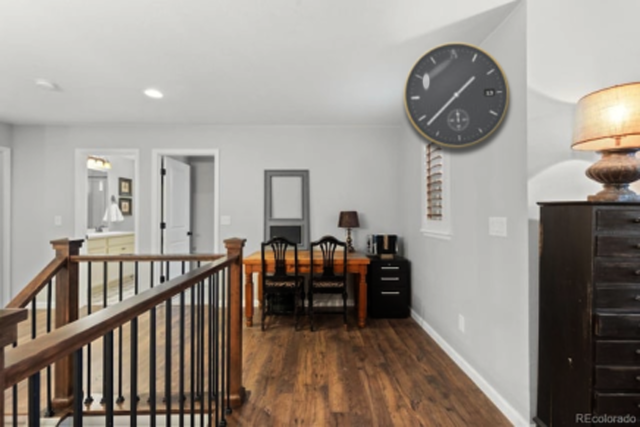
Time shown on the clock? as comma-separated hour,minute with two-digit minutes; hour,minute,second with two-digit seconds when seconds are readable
1,38
